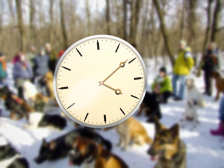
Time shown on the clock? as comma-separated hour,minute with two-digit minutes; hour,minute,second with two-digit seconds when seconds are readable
4,09
